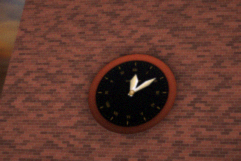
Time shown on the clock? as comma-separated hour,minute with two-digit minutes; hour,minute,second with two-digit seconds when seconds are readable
12,09
